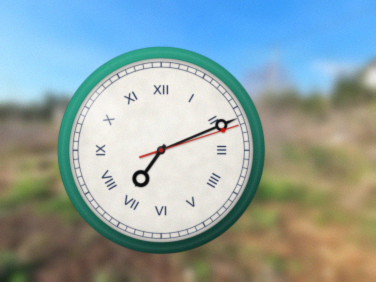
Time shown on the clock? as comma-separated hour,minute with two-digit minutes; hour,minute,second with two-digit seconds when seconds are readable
7,11,12
